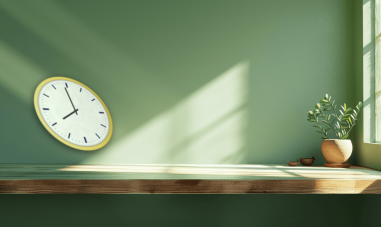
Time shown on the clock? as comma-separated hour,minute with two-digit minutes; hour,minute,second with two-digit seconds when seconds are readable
7,59
